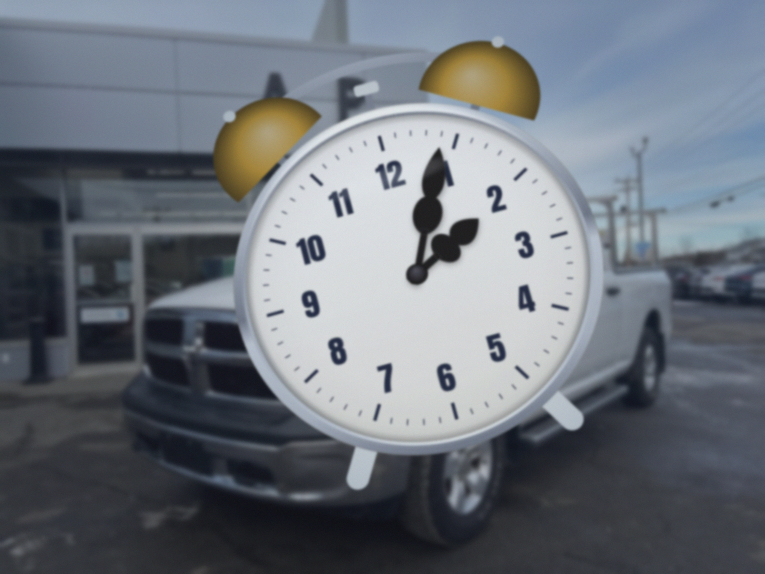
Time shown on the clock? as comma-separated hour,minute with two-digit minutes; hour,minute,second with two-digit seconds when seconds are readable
2,04
